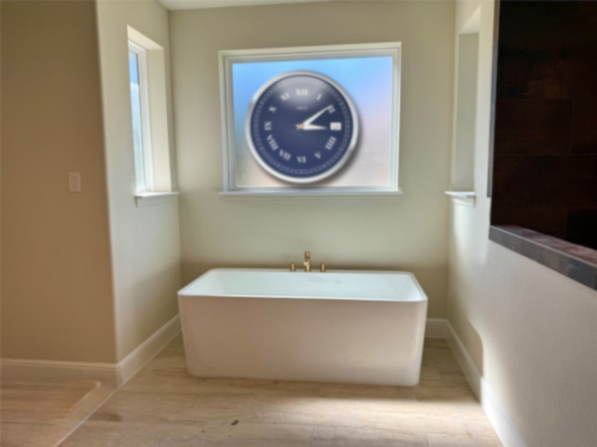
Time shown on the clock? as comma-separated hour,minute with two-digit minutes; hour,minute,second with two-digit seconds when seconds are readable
3,09
